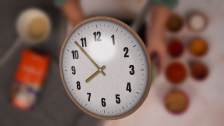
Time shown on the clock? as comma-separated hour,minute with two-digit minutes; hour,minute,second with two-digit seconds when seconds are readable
7,53
